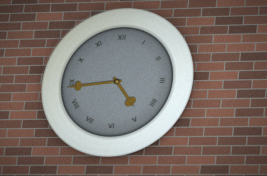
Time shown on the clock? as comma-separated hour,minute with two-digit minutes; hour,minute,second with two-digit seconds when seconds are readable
4,44
